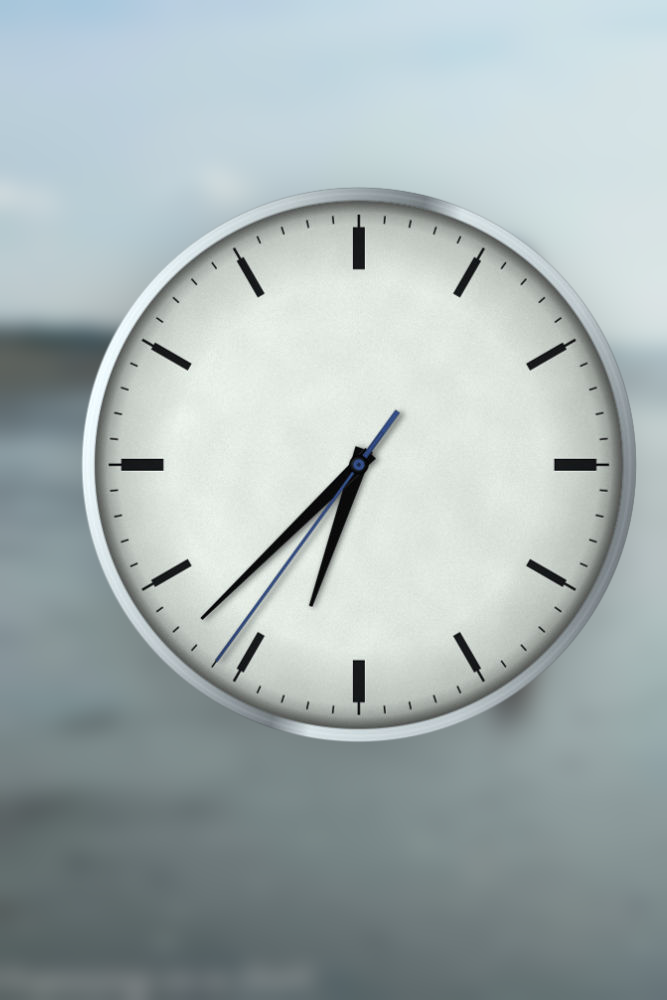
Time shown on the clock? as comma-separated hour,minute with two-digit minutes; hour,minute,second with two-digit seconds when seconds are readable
6,37,36
